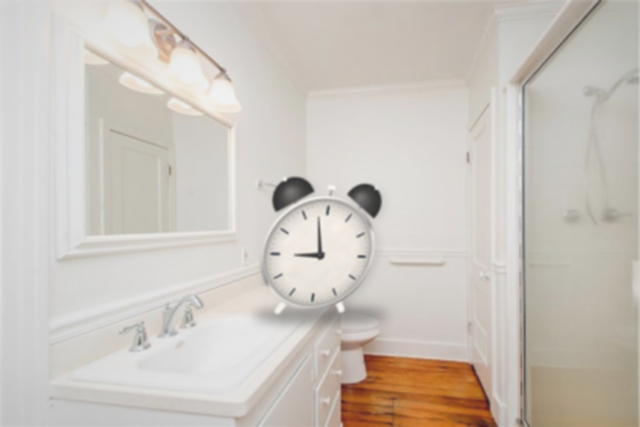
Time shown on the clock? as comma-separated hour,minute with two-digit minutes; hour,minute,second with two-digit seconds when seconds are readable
8,58
